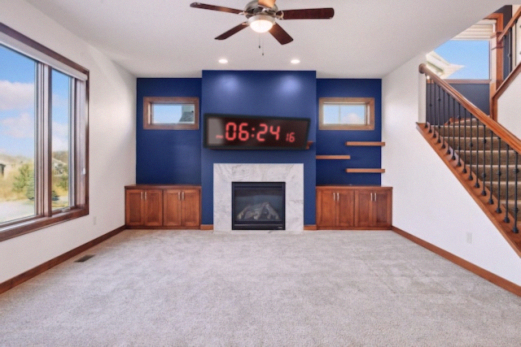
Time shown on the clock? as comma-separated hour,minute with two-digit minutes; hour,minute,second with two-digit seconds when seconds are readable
6,24
